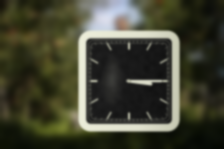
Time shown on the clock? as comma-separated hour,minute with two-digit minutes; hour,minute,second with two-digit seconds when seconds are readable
3,15
